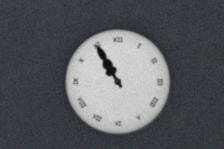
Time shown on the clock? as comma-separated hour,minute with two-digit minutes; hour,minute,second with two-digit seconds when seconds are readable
10,55
